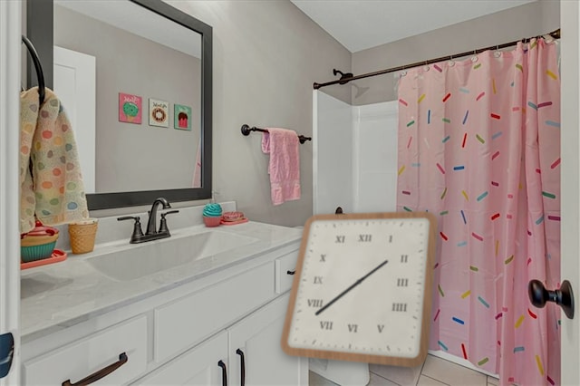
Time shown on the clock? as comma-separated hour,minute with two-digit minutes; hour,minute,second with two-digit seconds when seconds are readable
1,38
